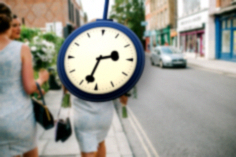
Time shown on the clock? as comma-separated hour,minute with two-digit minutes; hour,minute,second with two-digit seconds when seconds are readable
2,33
